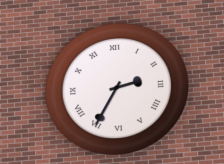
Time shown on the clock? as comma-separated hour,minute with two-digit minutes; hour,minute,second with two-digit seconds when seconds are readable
2,35
